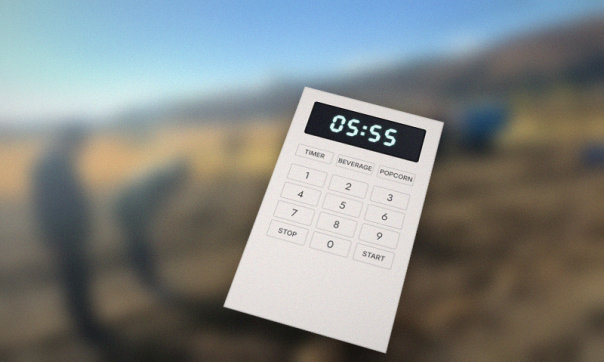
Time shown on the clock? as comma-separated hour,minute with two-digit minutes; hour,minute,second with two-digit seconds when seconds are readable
5,55
